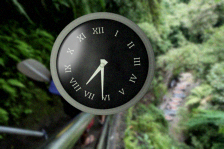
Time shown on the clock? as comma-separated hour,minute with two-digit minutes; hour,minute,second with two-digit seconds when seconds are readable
7,31
